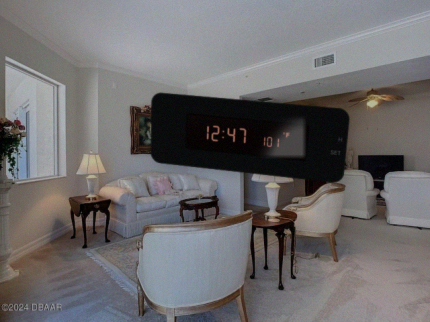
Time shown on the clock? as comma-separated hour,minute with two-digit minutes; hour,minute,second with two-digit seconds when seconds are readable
12,47
